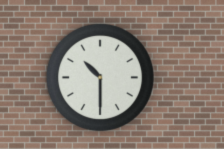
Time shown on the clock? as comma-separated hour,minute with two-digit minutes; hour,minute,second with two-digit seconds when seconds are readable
10,30
